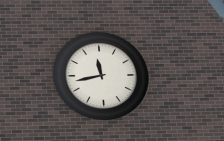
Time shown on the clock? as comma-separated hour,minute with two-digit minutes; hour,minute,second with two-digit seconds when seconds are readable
11,43
